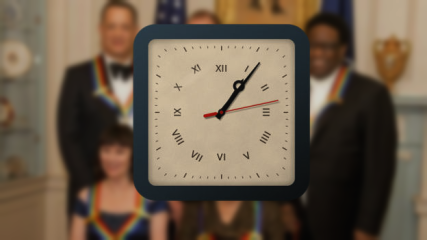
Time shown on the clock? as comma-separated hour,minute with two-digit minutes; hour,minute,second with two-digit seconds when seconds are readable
1,06,13
